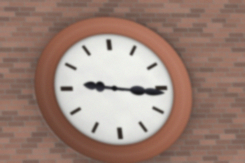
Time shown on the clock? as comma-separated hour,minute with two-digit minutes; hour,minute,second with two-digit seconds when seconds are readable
9,16
